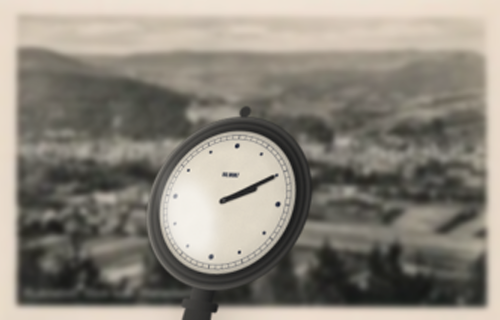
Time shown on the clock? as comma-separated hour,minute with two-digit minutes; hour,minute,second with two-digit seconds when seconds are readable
2,10
